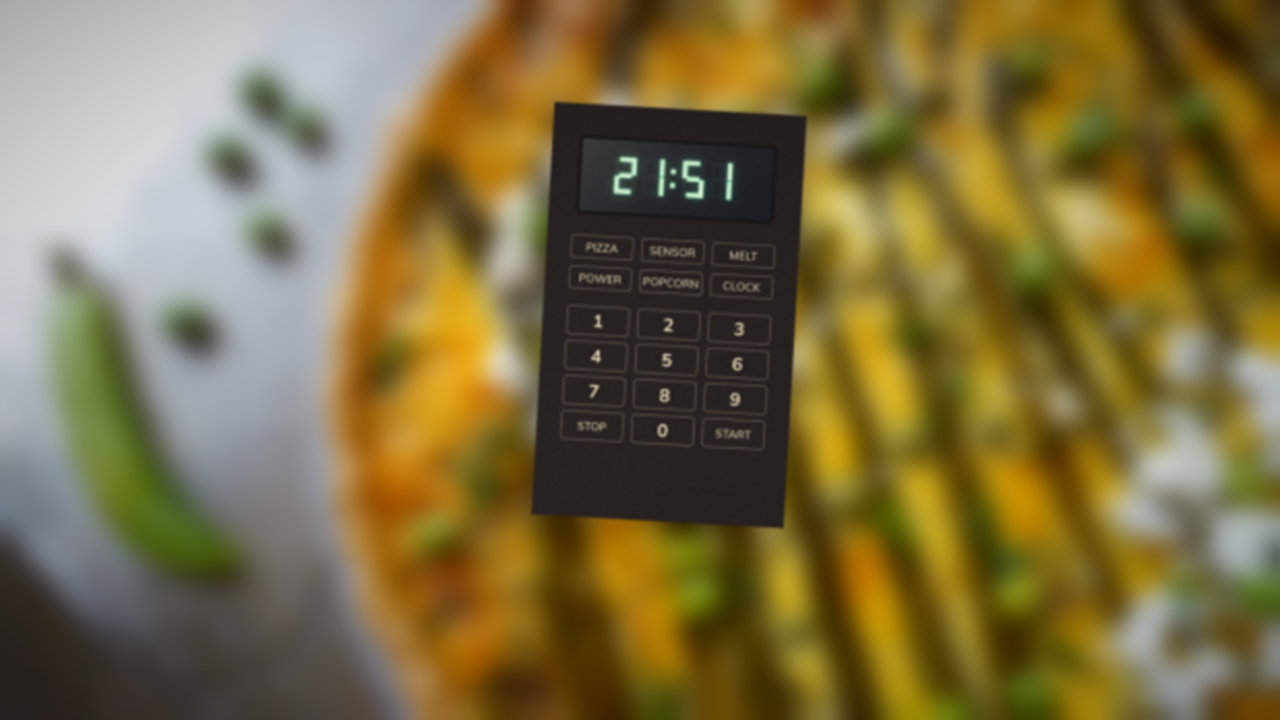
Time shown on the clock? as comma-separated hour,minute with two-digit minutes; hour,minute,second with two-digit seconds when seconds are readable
21,51
